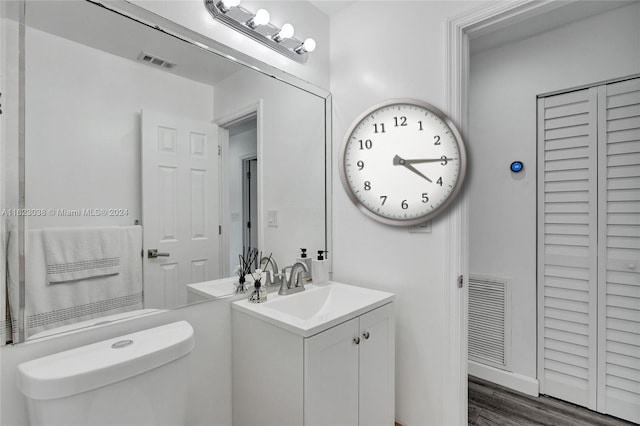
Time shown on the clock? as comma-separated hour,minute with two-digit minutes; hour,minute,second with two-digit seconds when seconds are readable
4,15
